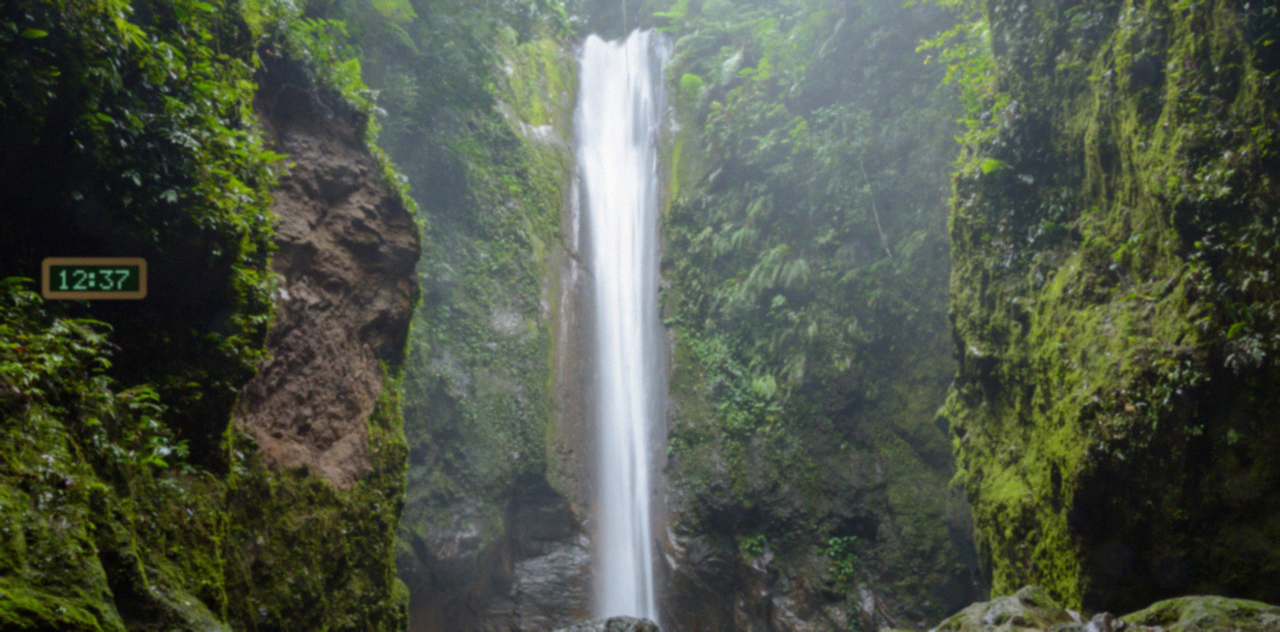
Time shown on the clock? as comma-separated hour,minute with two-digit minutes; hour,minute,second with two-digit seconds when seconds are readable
12,37
